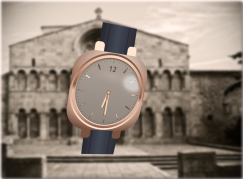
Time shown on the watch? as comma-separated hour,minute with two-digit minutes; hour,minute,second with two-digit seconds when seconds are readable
6,30
